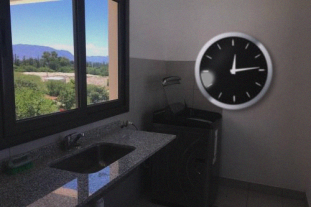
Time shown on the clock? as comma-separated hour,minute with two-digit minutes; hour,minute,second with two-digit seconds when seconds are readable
12,14
